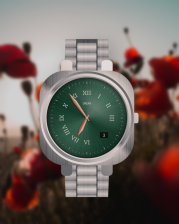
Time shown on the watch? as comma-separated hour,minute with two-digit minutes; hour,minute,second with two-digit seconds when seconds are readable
6,54
